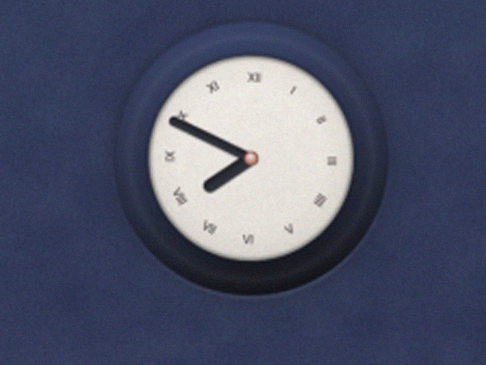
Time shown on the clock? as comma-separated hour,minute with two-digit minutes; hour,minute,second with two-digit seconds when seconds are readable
7,49
